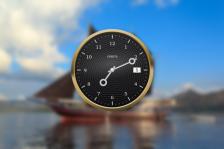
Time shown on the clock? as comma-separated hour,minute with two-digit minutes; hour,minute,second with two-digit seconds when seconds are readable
7,11
